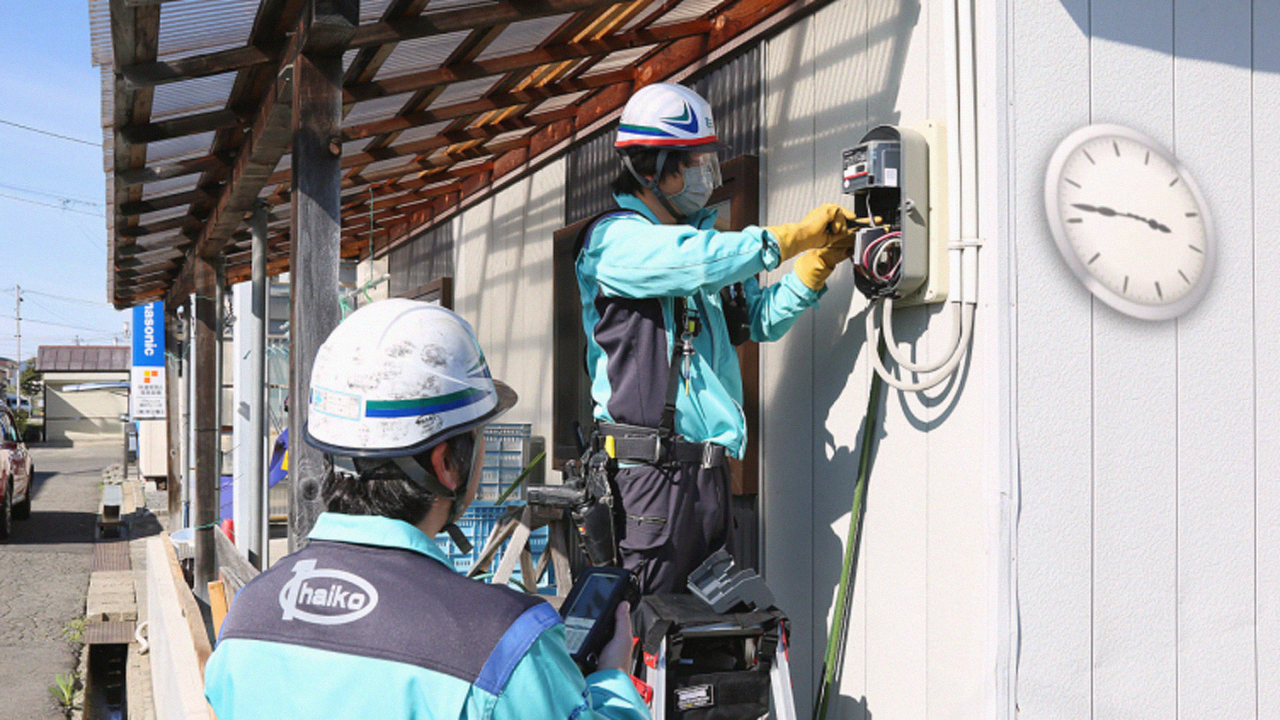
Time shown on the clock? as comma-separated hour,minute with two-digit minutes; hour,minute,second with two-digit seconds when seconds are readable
3,47
